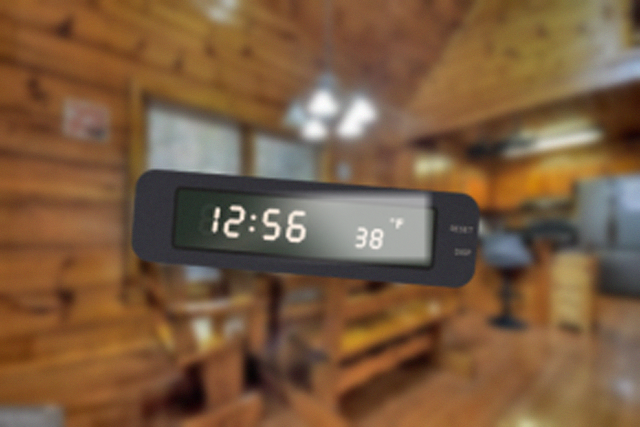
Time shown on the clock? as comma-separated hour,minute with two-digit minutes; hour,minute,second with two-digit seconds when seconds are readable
12,56
